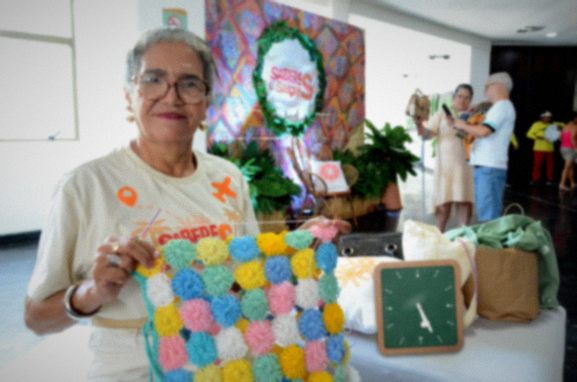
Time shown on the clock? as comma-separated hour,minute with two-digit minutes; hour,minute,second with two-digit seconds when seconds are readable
5,26
